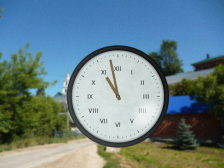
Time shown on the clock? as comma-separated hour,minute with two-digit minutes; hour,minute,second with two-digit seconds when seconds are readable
10,58
